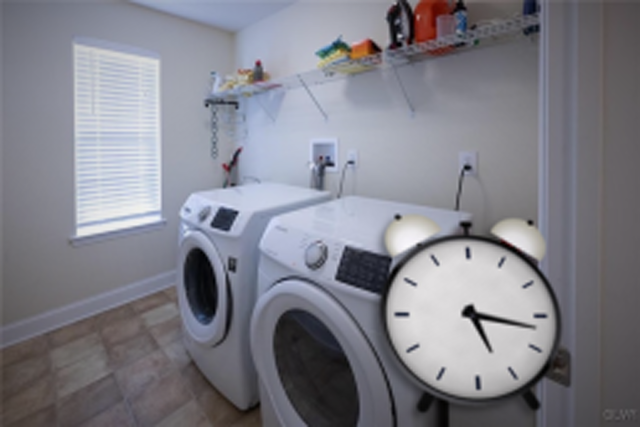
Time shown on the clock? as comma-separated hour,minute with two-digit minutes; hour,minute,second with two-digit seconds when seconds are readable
5,17
